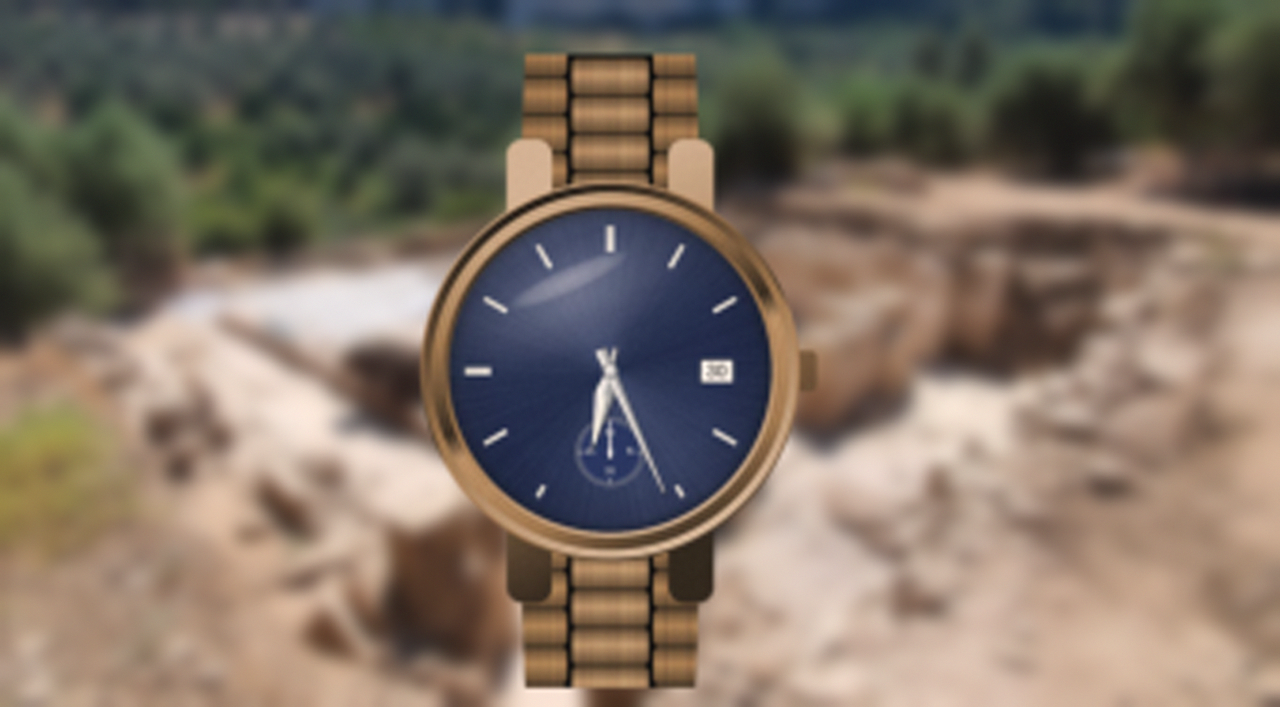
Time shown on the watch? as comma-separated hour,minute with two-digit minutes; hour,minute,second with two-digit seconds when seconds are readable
6,26
